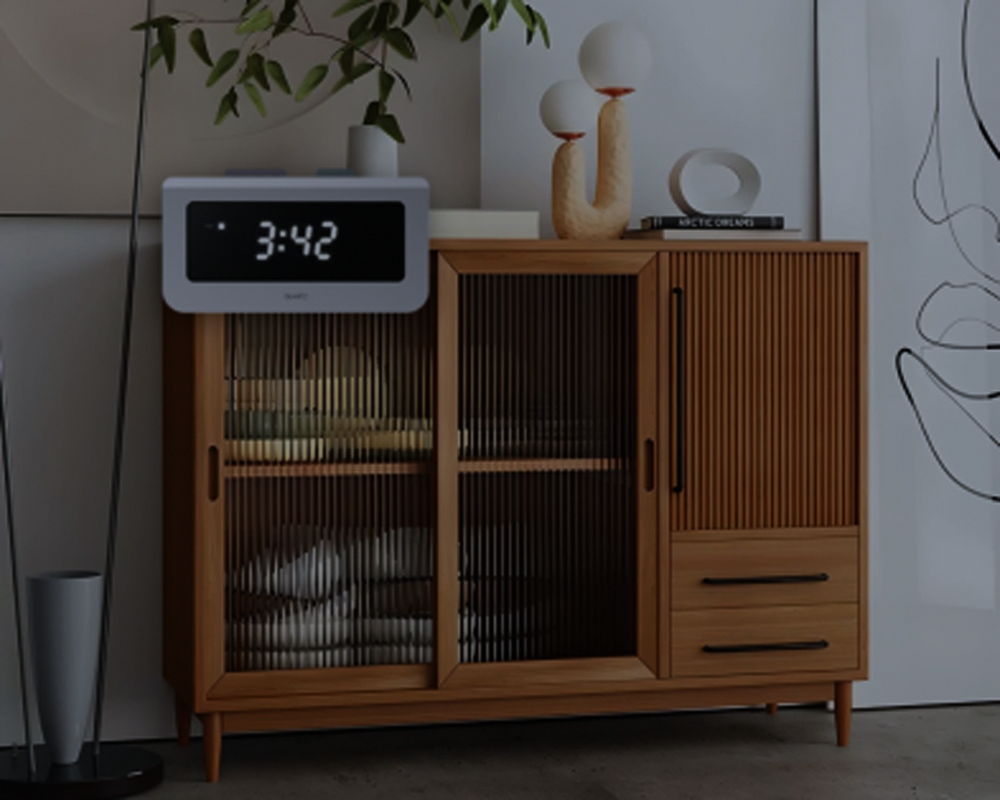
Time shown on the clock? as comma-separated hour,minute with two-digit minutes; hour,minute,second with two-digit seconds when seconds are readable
3,42
